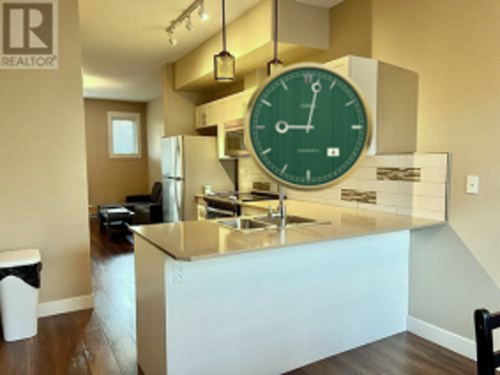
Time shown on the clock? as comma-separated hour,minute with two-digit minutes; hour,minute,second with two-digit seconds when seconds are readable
9,02
